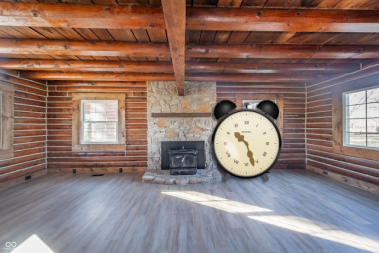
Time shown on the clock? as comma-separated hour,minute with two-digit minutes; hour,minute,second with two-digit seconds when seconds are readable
10,27
